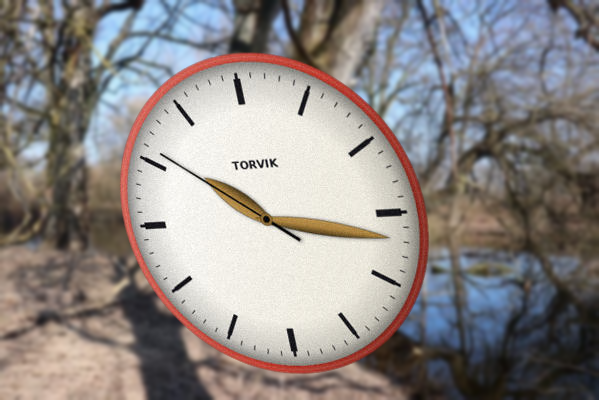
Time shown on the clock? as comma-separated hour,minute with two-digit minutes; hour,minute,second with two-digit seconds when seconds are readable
10,16,51
